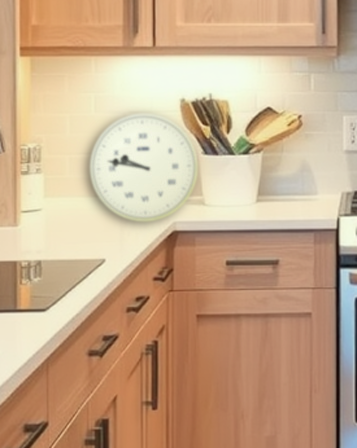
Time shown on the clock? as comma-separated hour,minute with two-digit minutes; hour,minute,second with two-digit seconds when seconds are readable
9,47
